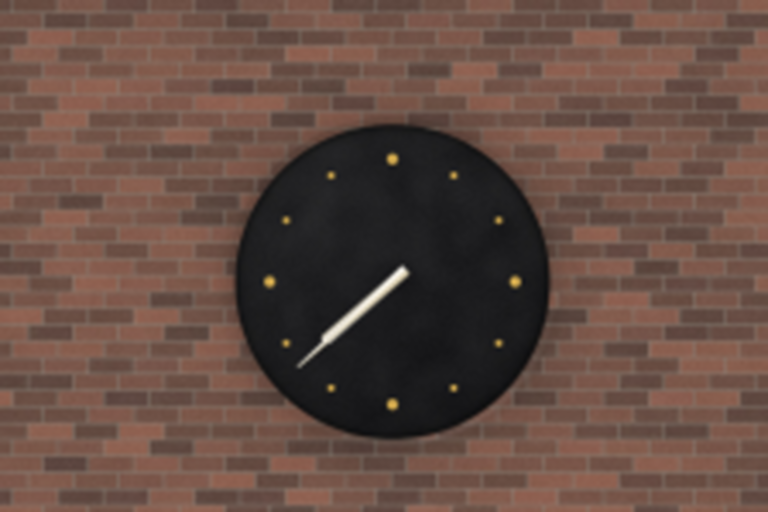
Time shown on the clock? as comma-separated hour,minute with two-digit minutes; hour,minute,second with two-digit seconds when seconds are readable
7,38
